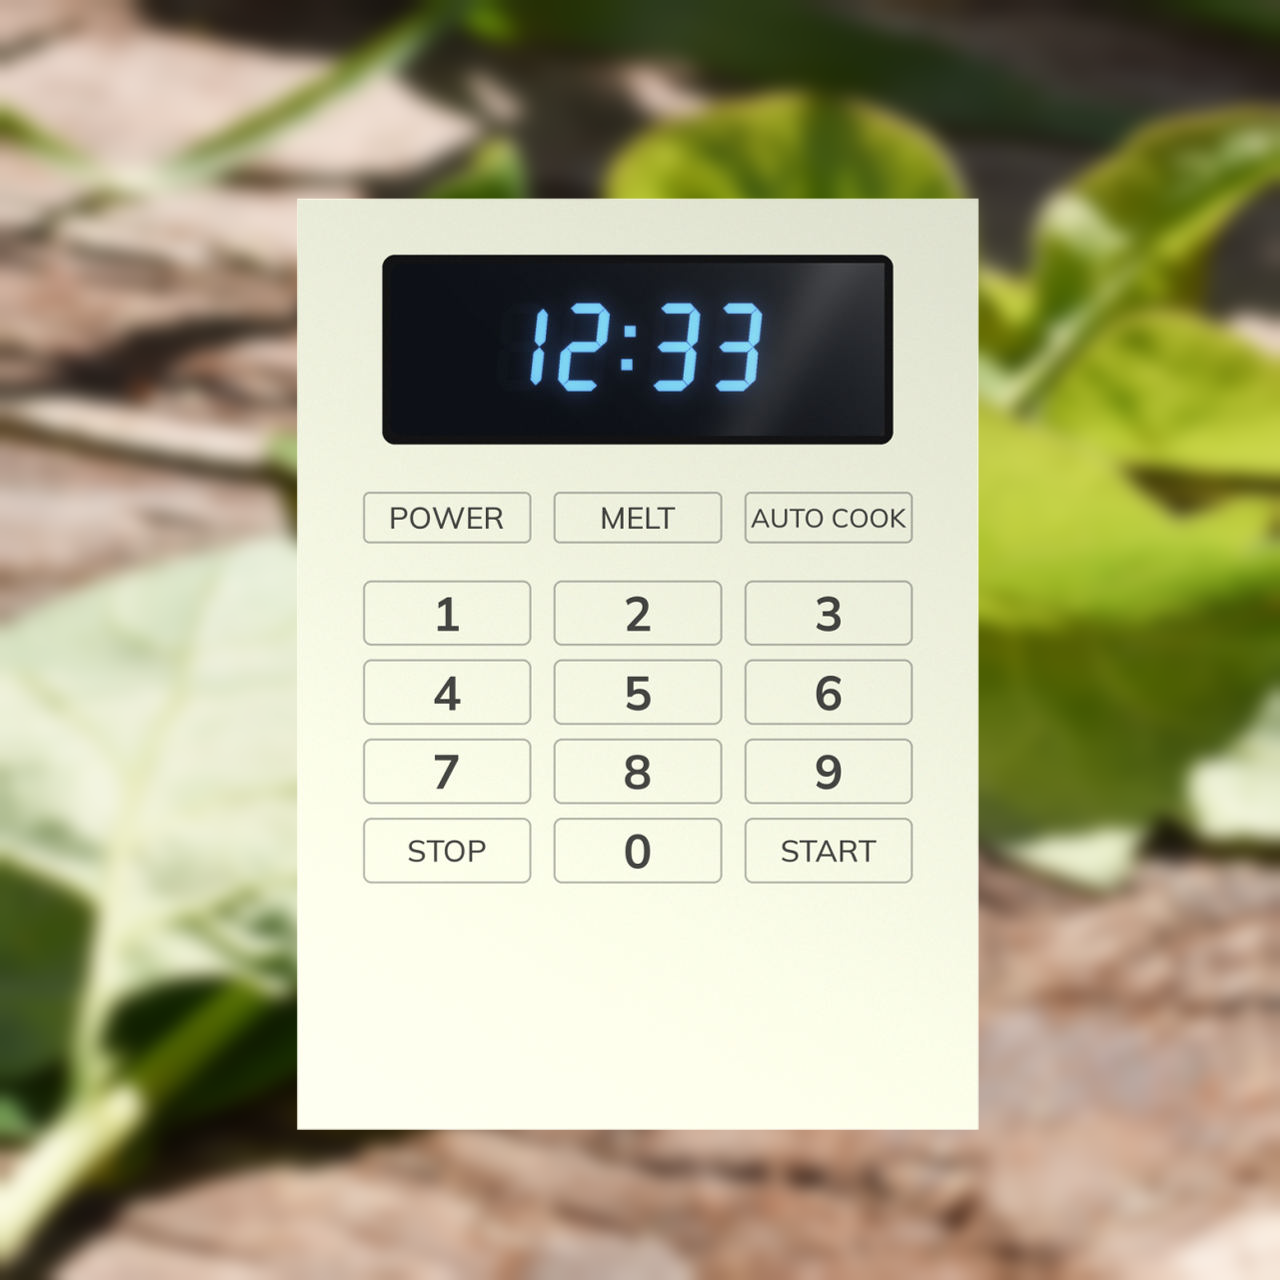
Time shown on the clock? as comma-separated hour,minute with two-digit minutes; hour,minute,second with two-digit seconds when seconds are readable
12,33
